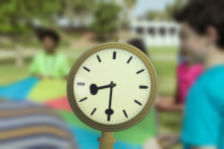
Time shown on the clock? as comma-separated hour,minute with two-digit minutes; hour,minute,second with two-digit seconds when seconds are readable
8,30
